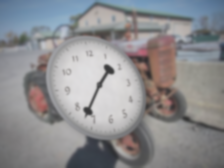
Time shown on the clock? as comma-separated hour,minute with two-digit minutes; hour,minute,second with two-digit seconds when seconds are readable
1,37
